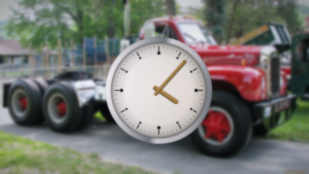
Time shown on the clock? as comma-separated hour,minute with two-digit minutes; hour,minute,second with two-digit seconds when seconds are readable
4,07
